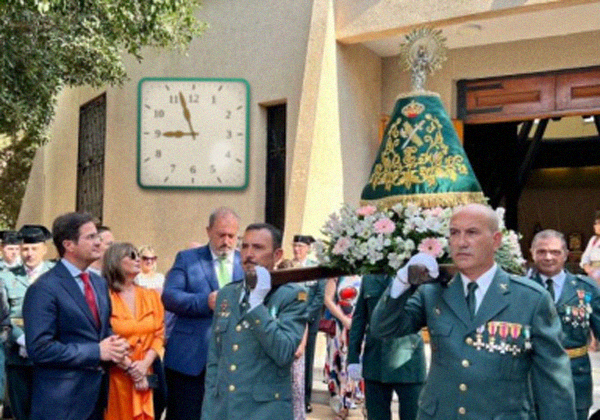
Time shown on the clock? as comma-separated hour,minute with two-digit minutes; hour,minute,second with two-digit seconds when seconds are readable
8,57
